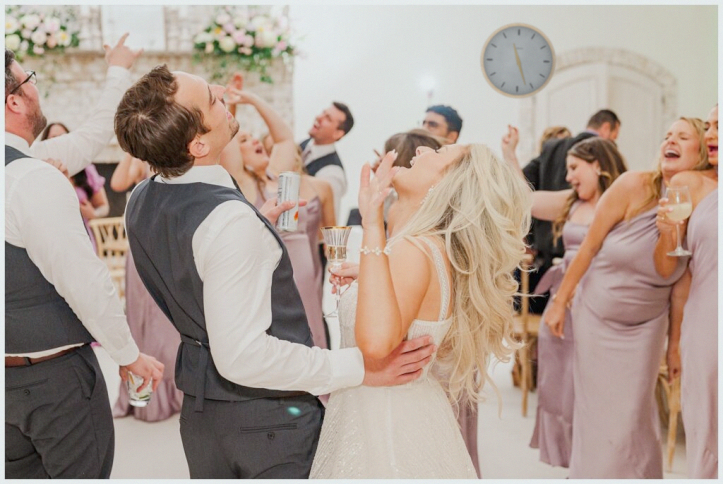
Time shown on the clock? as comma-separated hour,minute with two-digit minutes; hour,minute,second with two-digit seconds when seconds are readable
11,27
